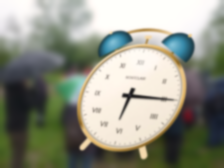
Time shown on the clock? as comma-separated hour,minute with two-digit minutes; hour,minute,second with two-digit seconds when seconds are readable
6,15
